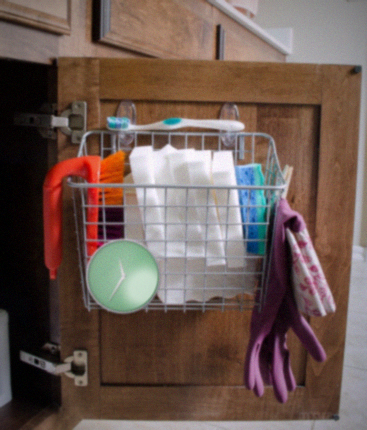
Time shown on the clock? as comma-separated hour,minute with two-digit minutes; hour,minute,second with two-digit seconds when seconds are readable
11,35
